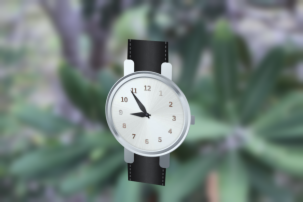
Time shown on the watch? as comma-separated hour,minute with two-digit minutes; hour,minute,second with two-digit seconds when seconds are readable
8,54
